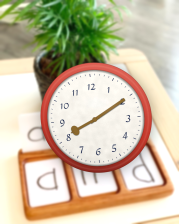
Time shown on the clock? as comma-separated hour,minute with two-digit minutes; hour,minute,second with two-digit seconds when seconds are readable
8,10
